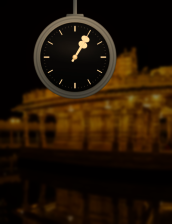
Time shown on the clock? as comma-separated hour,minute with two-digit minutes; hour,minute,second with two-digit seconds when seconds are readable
1,05
